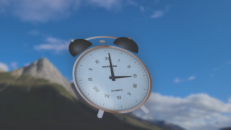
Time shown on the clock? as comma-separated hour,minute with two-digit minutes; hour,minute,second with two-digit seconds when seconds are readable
3,01
